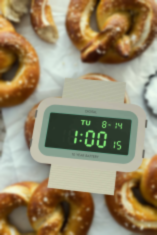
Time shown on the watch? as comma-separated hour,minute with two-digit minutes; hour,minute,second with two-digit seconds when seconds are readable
1,00
